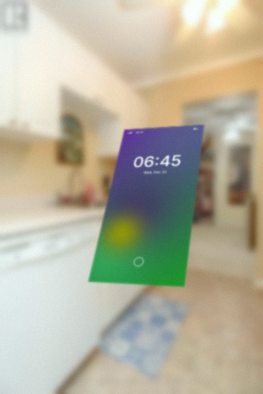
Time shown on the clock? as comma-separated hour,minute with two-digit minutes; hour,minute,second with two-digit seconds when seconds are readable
6,45
